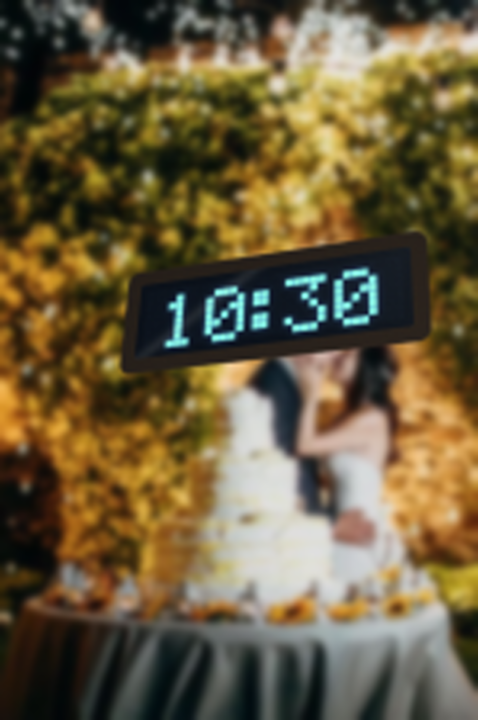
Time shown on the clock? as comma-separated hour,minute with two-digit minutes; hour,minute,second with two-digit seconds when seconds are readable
10,30
